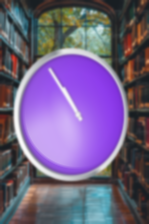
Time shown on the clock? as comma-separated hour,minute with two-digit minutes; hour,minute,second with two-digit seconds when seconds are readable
10,54
